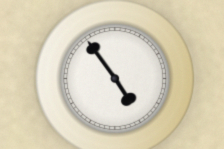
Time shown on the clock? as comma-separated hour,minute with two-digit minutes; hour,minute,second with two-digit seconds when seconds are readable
4,54
